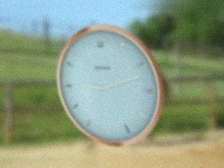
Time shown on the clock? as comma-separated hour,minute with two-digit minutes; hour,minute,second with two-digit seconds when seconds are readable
9,12
